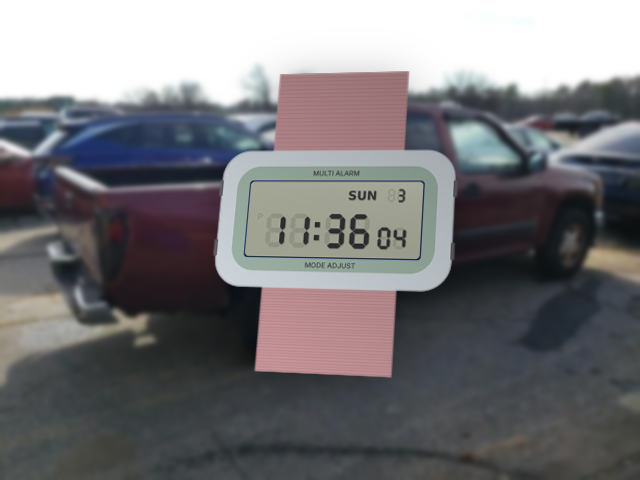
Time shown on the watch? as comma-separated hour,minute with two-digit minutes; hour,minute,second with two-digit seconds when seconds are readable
11,36,04
